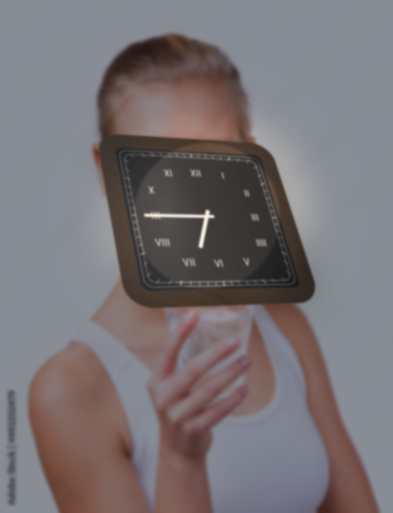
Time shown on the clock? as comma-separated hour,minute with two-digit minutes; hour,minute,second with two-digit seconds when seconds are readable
6,45
